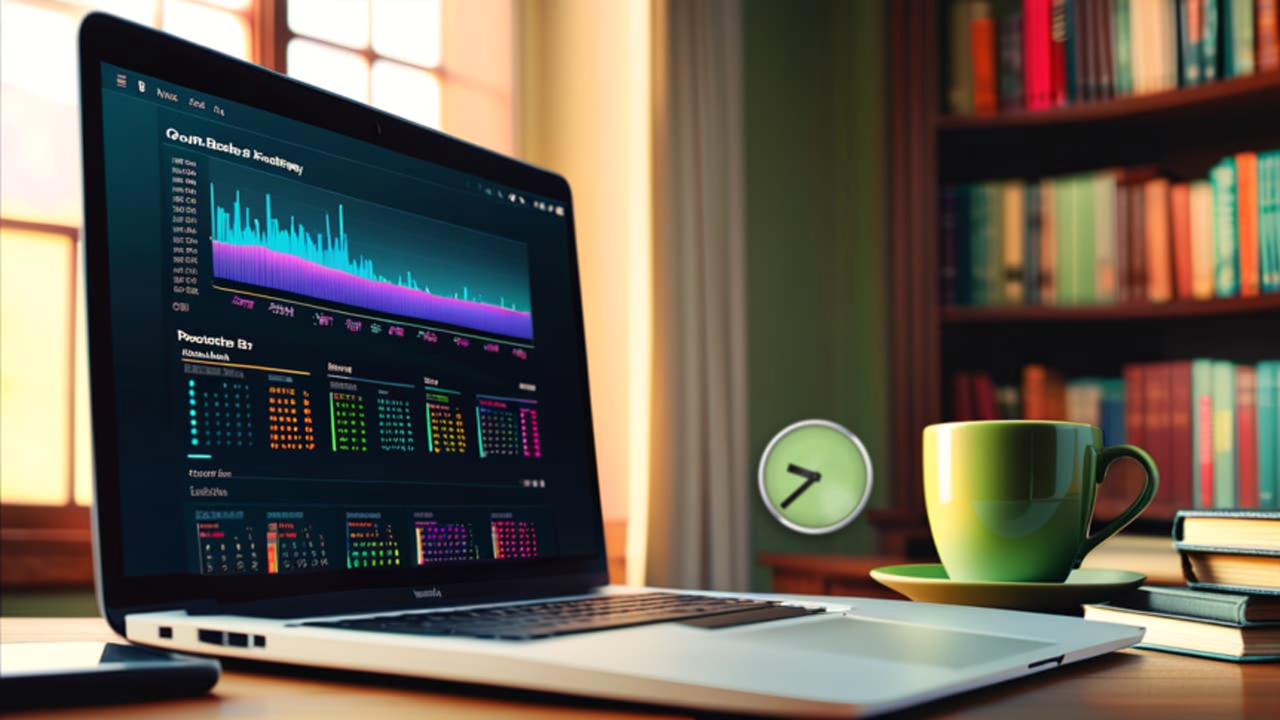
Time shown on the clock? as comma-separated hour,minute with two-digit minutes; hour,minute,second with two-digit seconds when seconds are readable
9,38
